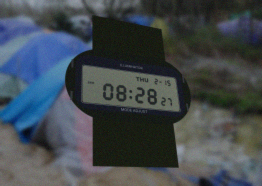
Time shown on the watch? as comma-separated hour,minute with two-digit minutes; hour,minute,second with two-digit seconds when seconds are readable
8,28
